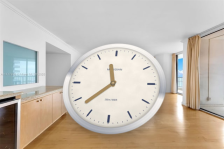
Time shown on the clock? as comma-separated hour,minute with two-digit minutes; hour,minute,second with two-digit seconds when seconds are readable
11,38
